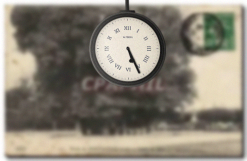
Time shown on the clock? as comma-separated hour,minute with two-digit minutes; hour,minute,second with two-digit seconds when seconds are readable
5,26
